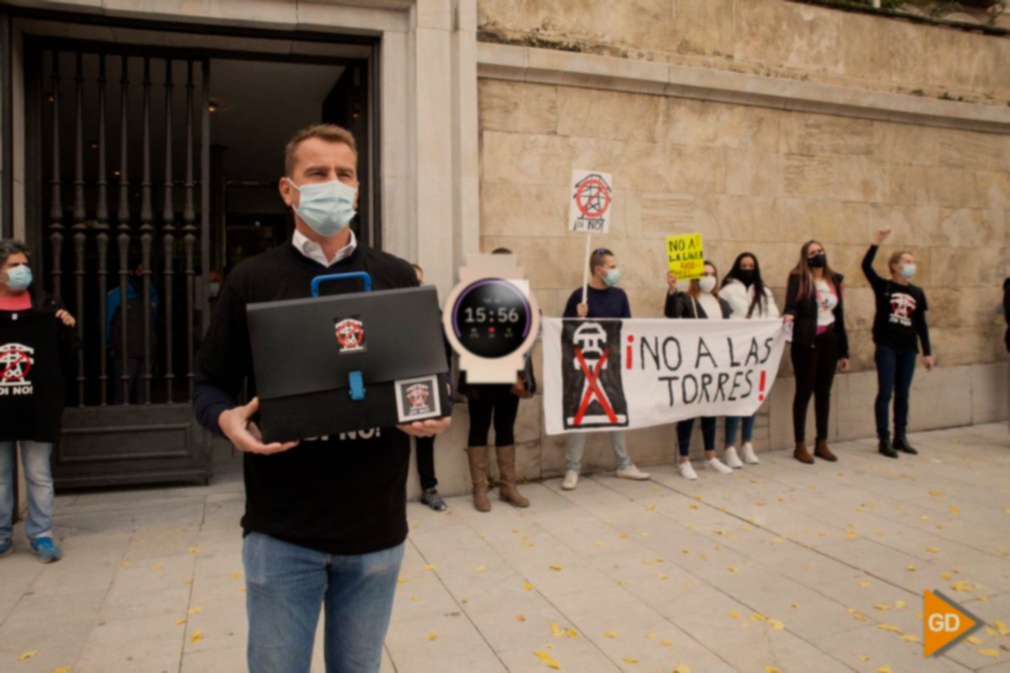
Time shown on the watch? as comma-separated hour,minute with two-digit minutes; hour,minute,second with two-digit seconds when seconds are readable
15,56
